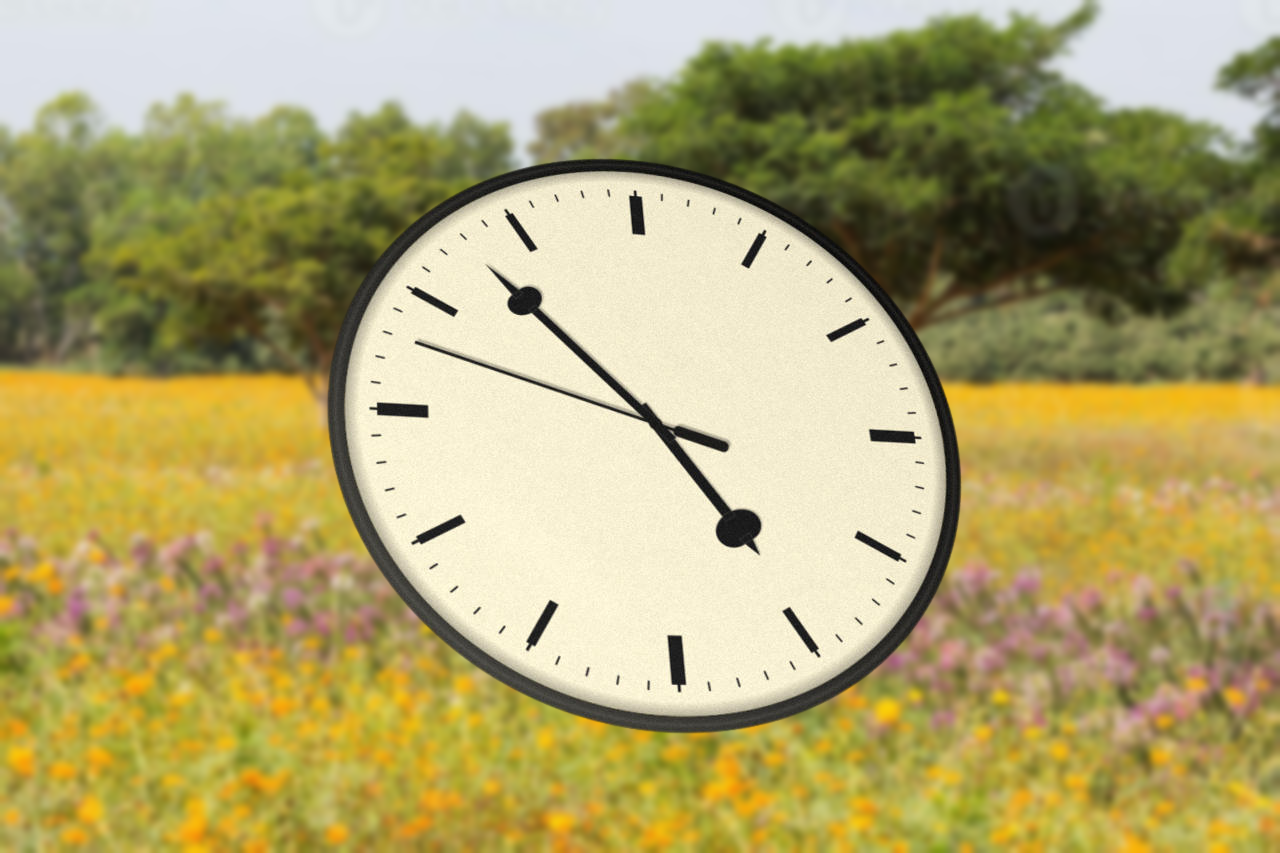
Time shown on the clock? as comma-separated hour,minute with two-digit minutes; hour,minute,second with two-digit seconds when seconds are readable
4,52,48
